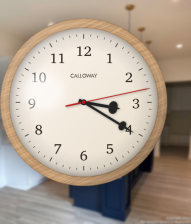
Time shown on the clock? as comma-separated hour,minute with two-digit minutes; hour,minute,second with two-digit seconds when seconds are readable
3,20,13
